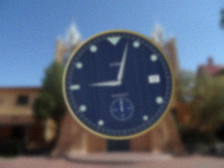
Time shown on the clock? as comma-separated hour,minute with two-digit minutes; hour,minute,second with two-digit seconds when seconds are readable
9,03
